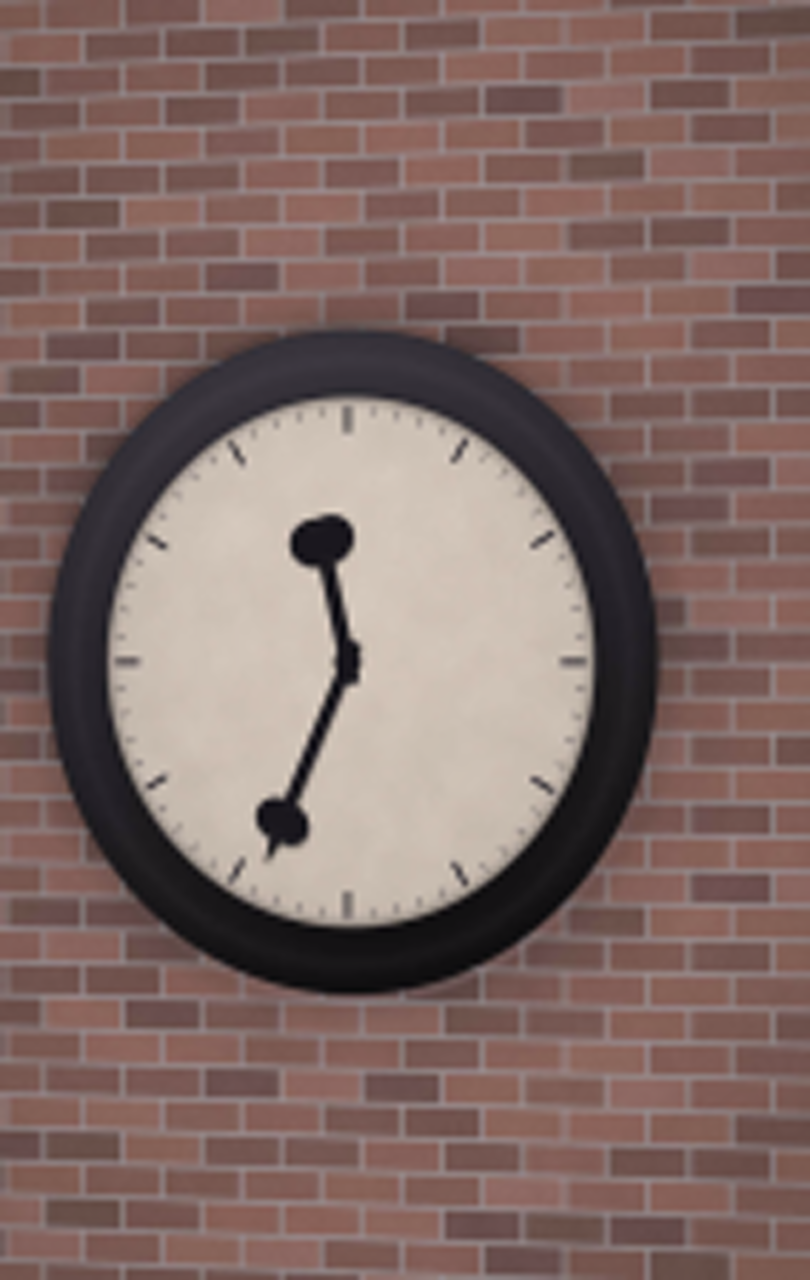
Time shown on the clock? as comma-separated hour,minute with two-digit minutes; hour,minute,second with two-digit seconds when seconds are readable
11,34
